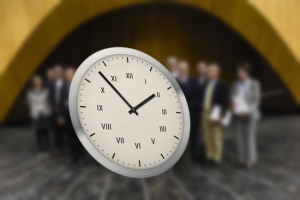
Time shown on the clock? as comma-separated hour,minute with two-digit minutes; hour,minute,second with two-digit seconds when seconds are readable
1,53
